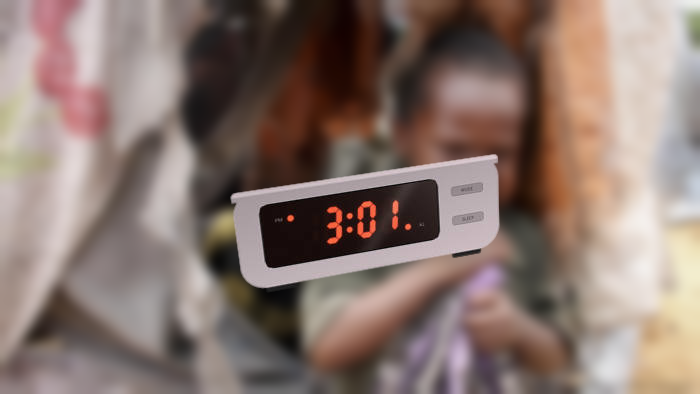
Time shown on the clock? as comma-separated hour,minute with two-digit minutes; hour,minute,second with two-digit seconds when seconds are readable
3,01
